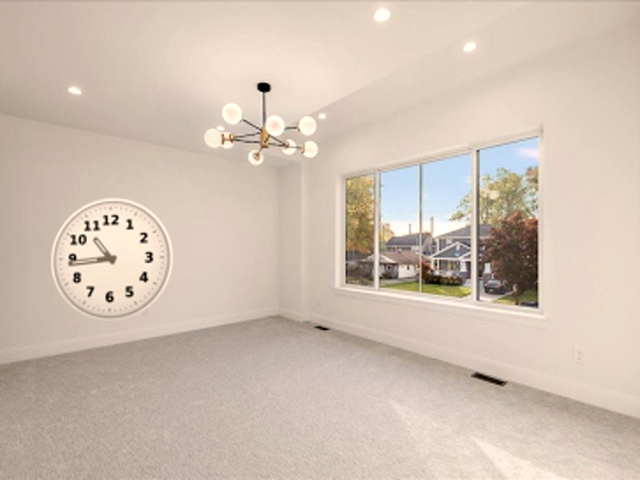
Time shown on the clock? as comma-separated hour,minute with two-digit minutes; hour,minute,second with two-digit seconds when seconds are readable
10,44
